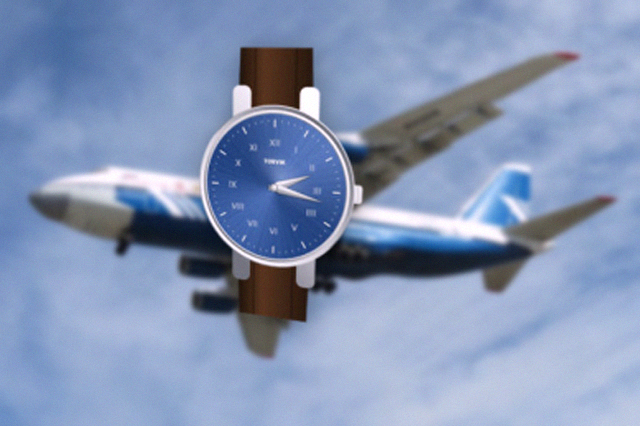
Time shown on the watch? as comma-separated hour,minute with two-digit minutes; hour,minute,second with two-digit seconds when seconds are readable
2,17
